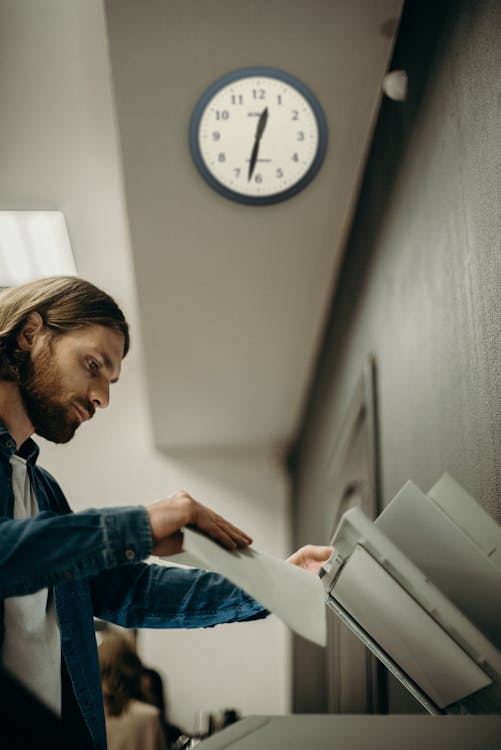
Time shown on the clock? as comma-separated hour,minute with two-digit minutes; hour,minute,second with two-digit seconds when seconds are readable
12,32
